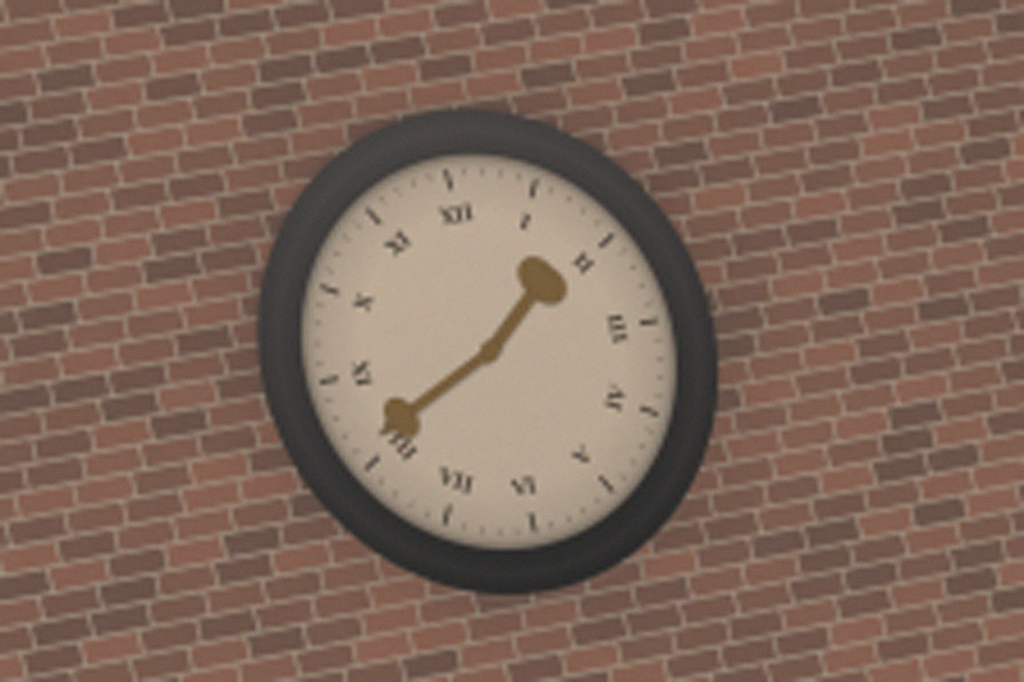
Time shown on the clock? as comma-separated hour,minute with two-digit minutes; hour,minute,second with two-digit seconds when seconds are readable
1,41
